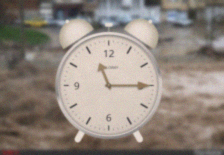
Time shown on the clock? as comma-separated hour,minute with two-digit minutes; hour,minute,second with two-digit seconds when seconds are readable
11,15
